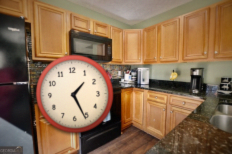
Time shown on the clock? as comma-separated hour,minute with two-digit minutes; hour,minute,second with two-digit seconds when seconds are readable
1,26
